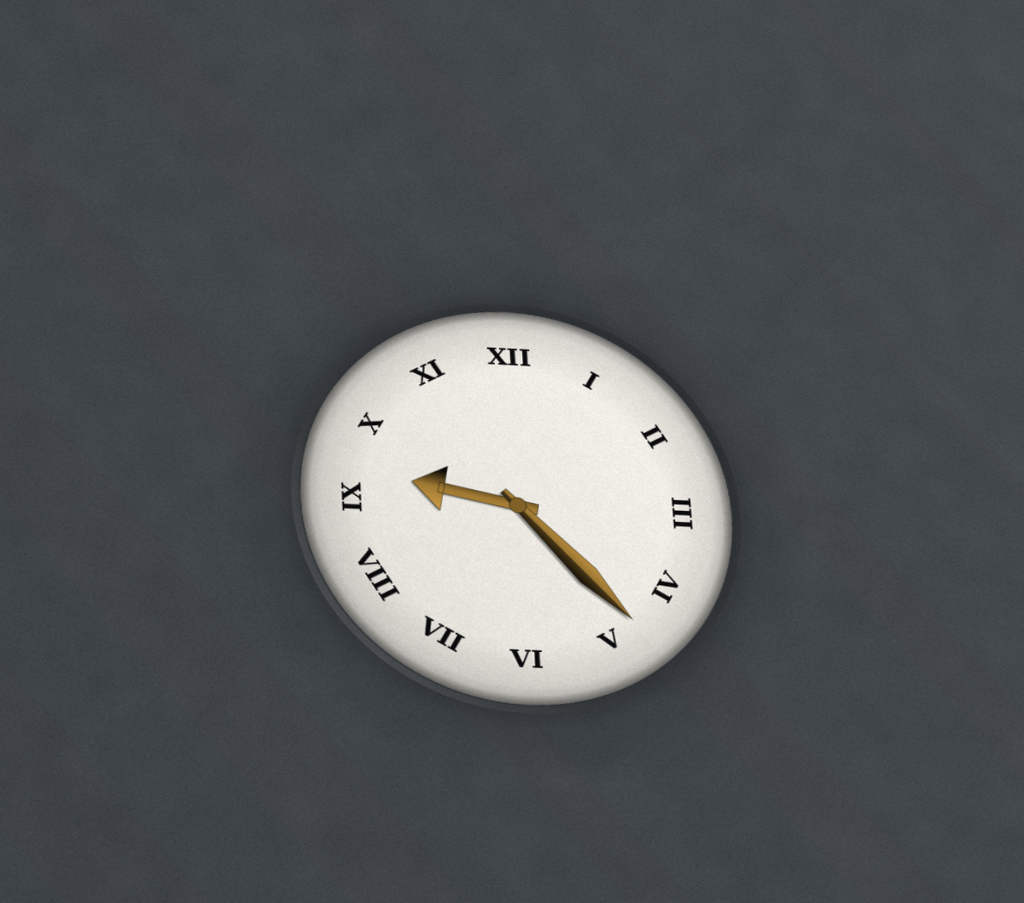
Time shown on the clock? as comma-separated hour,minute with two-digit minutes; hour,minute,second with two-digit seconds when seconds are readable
9,23
